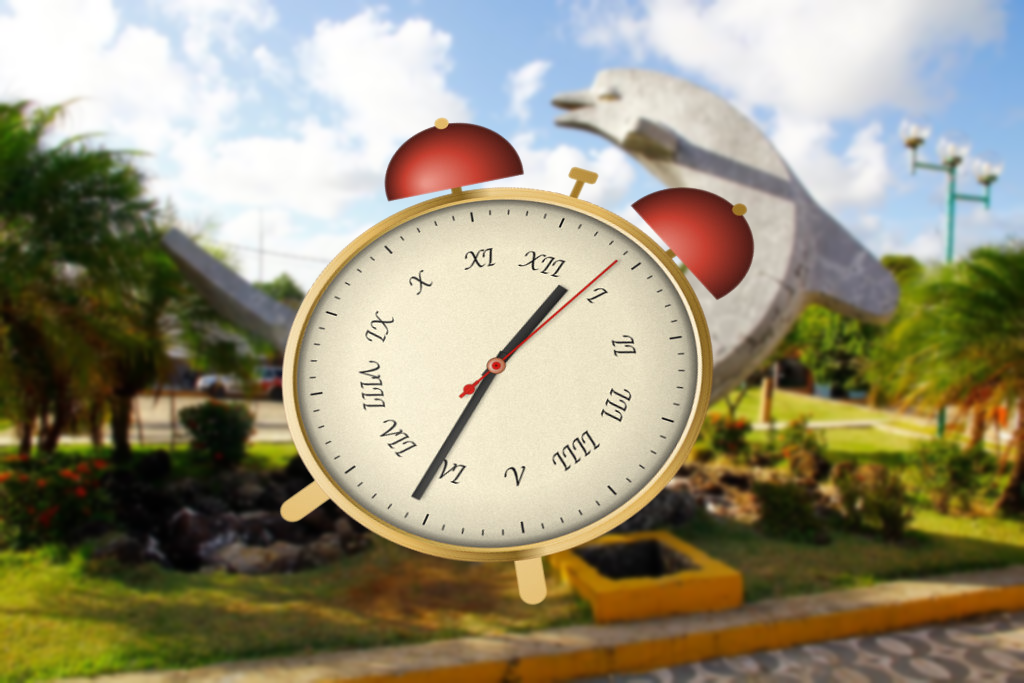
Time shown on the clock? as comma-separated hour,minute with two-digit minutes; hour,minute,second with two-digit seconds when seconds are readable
12,31,04
